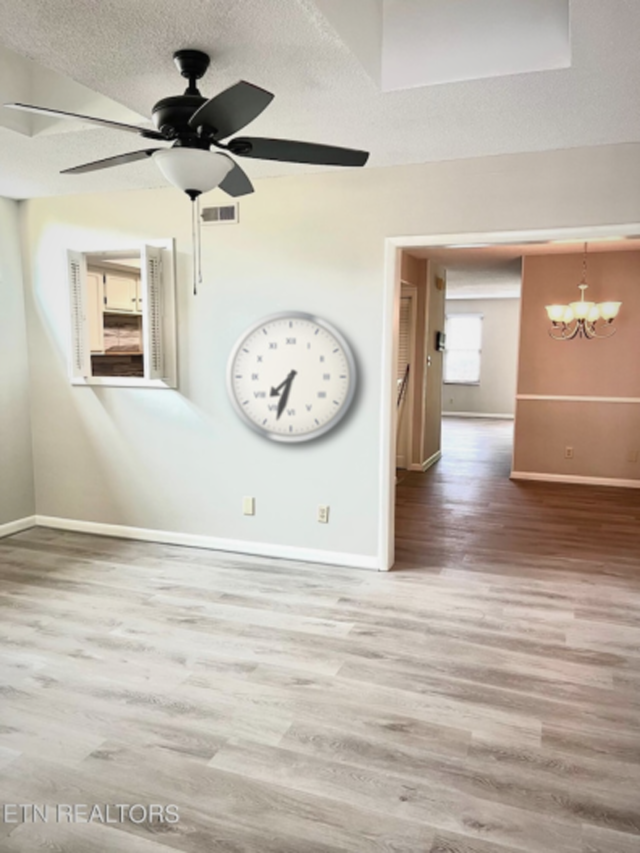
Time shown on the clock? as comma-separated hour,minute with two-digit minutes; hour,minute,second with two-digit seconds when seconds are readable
7,33
